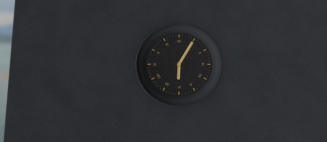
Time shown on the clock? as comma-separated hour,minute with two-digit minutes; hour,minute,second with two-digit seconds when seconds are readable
6,05
